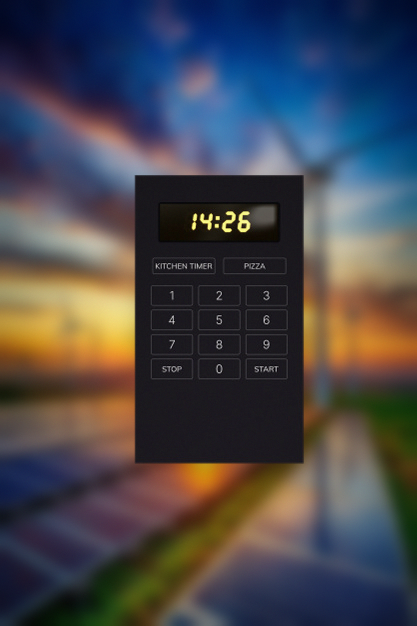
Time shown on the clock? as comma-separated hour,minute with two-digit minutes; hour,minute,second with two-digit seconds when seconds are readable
14,26
